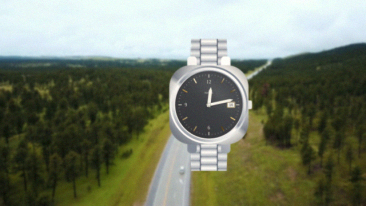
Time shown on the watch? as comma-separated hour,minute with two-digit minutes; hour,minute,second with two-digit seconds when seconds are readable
12,13
